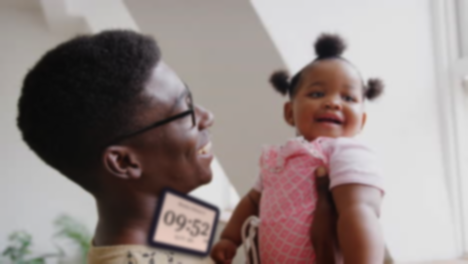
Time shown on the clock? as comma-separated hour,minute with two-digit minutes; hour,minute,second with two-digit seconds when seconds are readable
9,52
